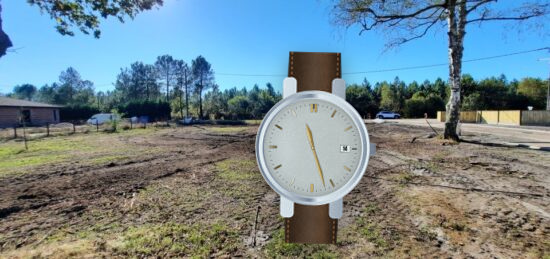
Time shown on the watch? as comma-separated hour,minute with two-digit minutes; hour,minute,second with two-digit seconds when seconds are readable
11,27
